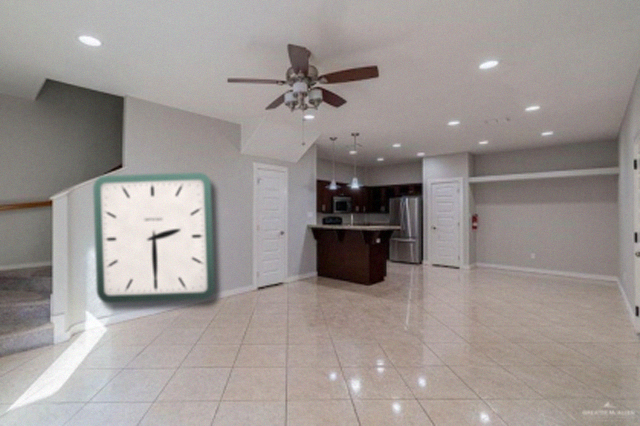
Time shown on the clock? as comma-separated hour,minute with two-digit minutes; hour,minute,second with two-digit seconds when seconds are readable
2,30
